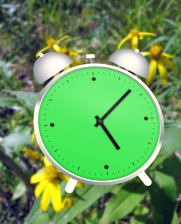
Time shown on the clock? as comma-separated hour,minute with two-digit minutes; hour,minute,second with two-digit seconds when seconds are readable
5,08
